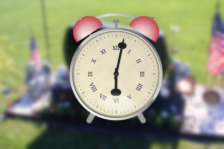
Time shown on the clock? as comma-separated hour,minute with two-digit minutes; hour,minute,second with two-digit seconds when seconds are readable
6,02
